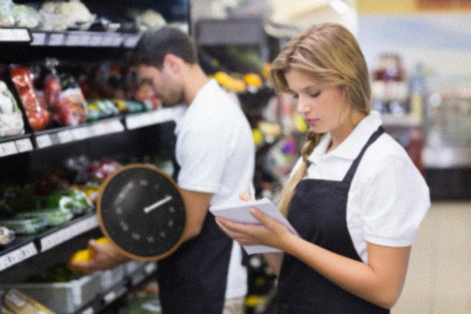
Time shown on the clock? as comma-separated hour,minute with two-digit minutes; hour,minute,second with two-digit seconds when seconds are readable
2,11
